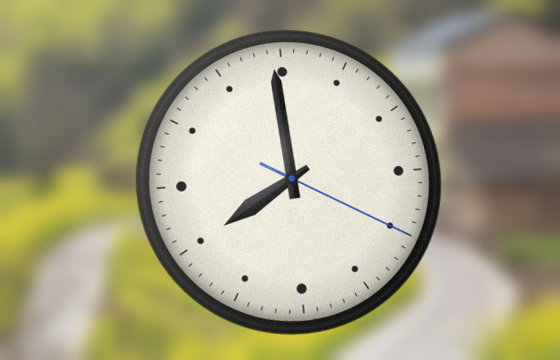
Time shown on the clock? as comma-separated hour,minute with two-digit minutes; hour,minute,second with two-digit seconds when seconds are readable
7,59,20
